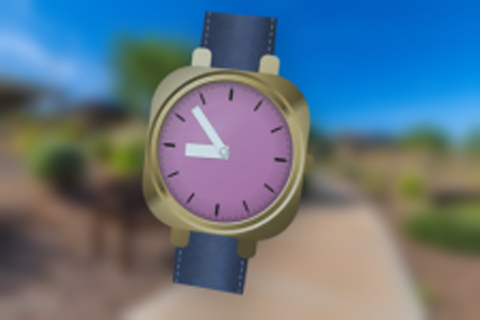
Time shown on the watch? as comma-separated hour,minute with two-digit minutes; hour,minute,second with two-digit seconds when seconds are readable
8,53
